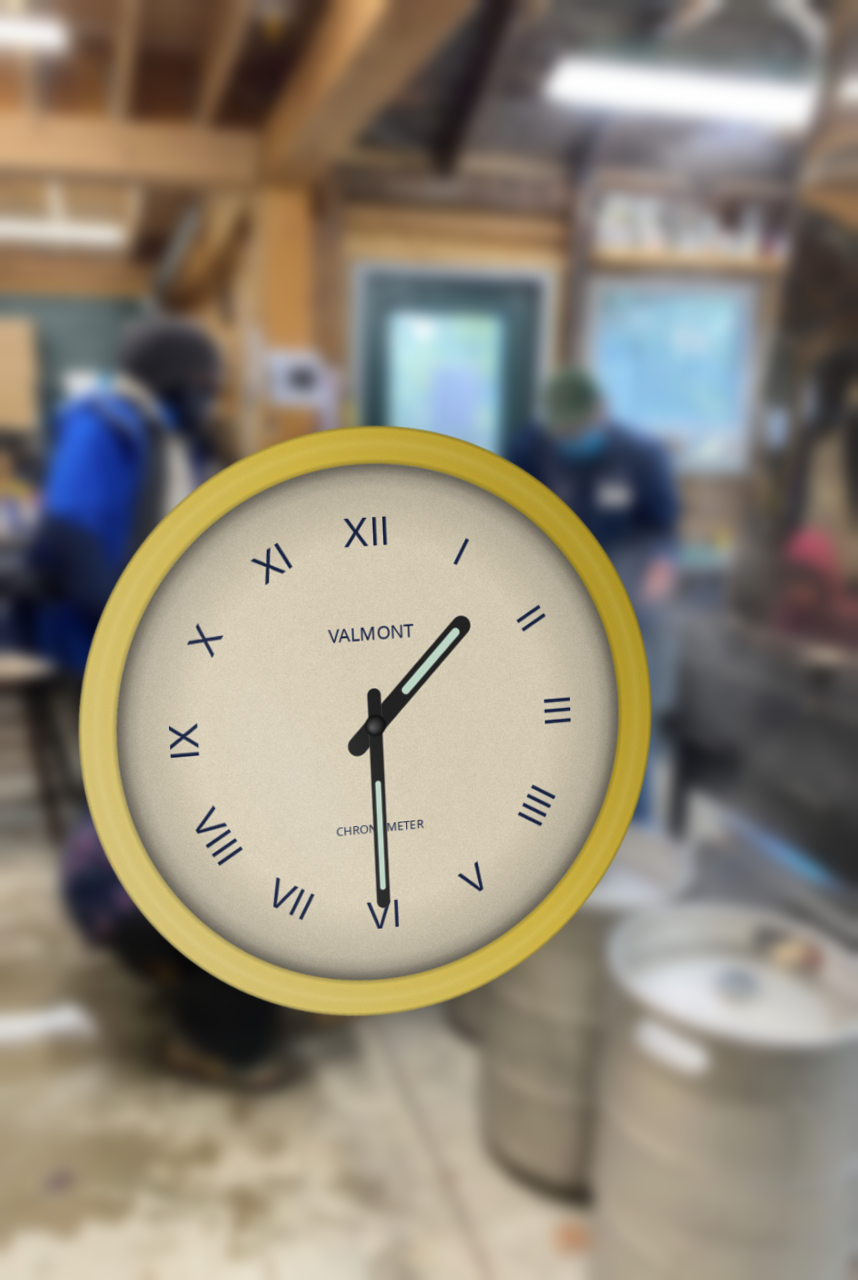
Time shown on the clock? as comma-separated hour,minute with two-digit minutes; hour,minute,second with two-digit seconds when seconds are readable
1,30
